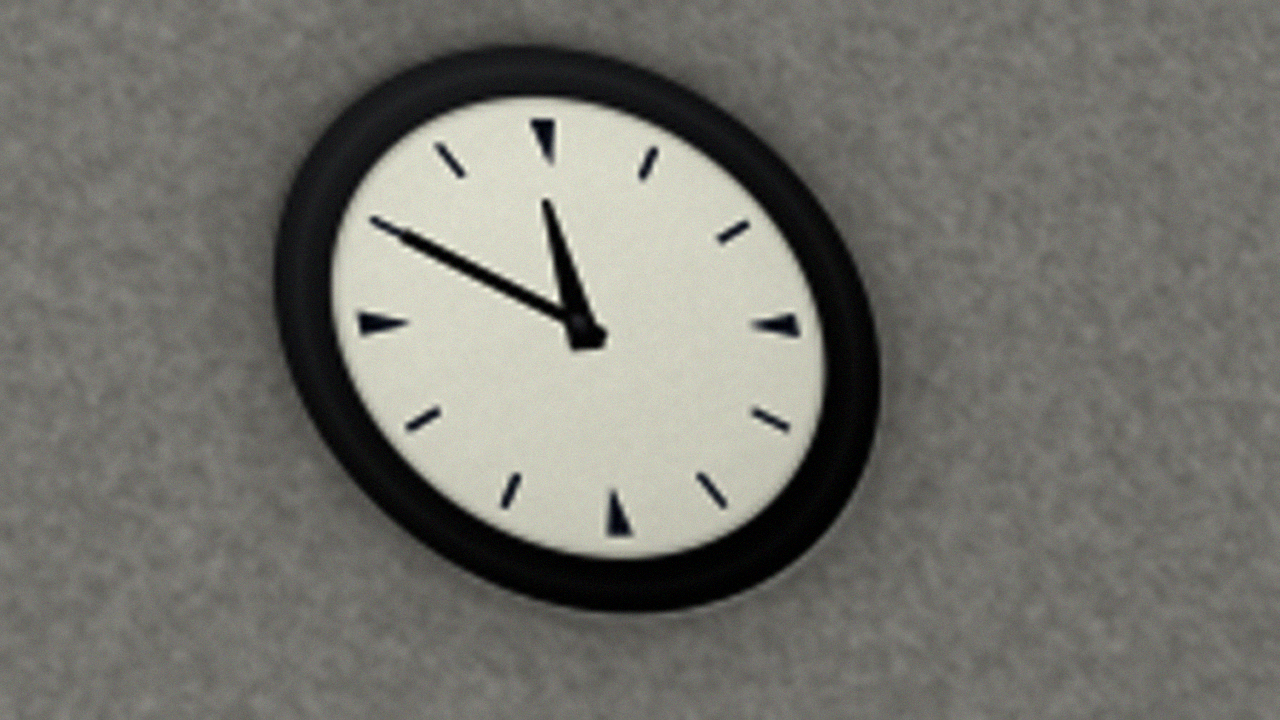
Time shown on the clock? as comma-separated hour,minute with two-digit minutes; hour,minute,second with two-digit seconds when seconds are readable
11,50
